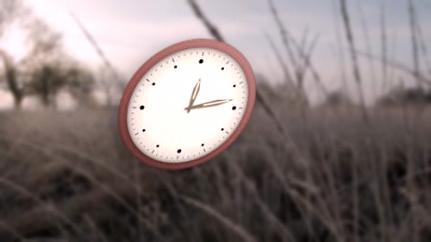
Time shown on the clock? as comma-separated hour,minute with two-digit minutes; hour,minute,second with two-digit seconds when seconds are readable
12,13
